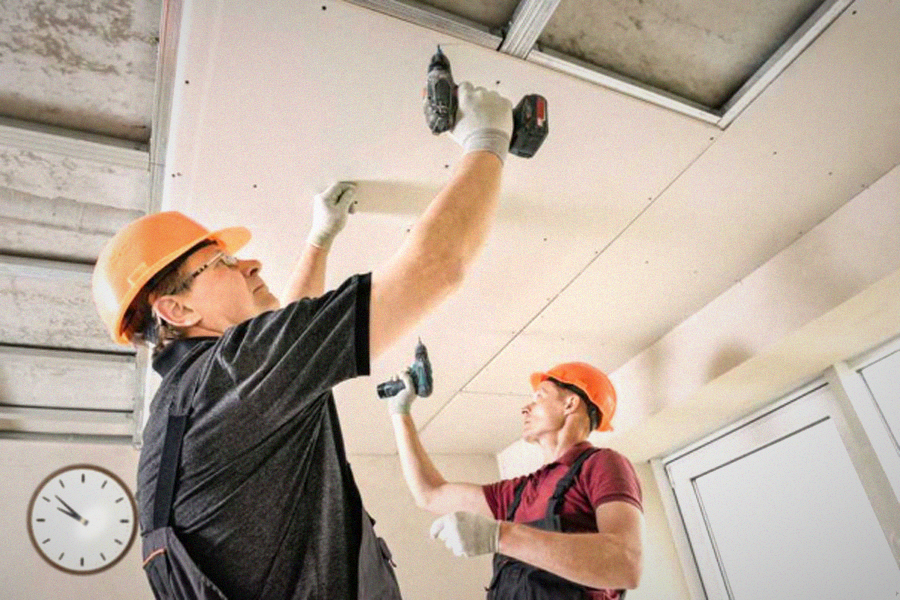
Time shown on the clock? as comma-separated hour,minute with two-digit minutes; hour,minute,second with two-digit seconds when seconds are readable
9,52
